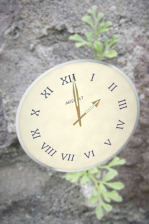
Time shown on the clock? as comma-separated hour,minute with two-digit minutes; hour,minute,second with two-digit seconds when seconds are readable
2,01
